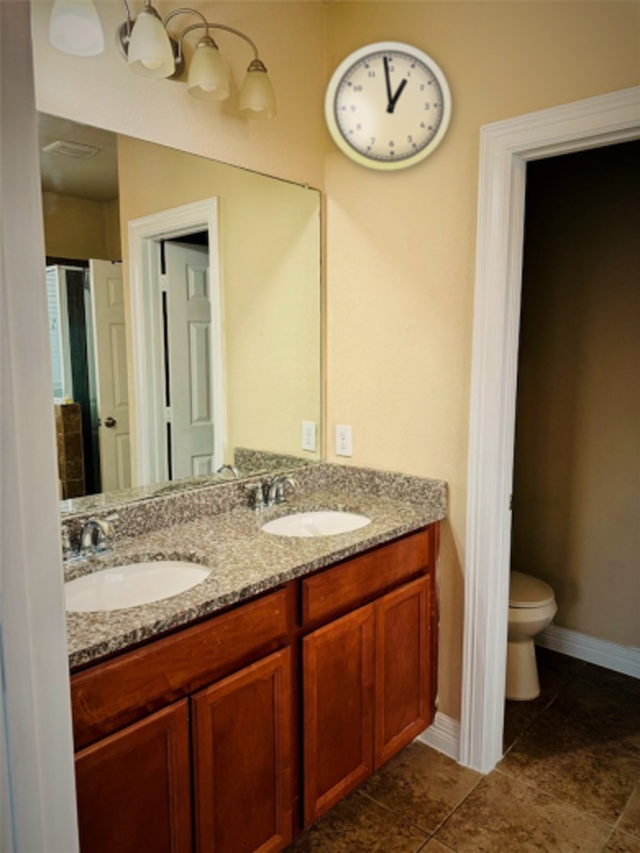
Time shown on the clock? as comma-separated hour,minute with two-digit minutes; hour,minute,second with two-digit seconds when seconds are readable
12,59
